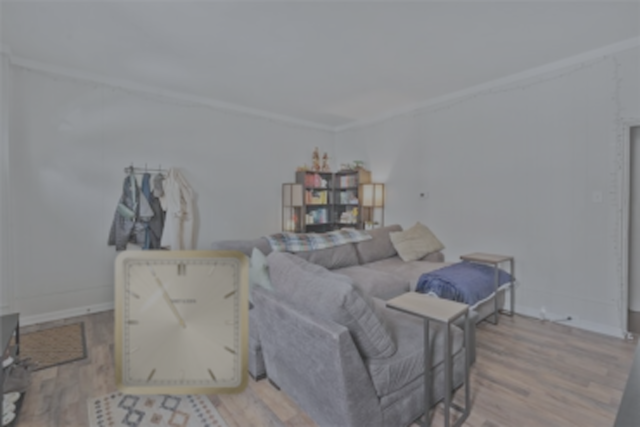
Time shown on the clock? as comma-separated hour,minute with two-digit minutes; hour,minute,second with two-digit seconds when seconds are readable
10,55
